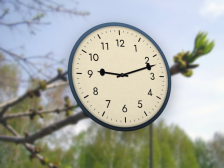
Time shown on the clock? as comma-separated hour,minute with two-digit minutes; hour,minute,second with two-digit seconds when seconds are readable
9,12
